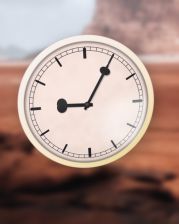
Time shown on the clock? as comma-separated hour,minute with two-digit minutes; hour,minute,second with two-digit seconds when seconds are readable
9,05
